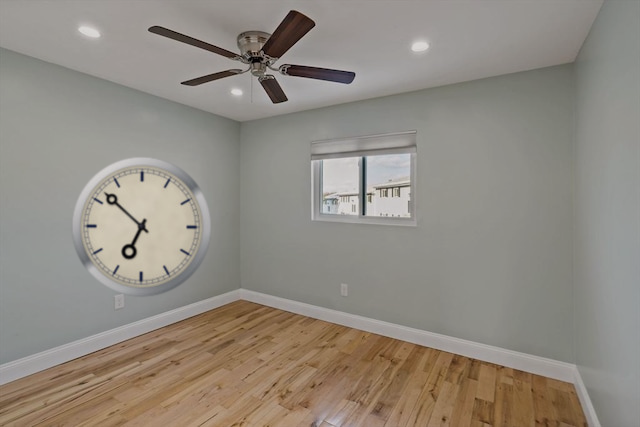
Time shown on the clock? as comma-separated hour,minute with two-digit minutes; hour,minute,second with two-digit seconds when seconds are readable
6,52
